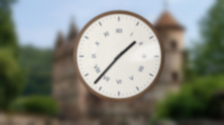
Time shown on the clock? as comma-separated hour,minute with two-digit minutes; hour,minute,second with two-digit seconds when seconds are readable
1,37
